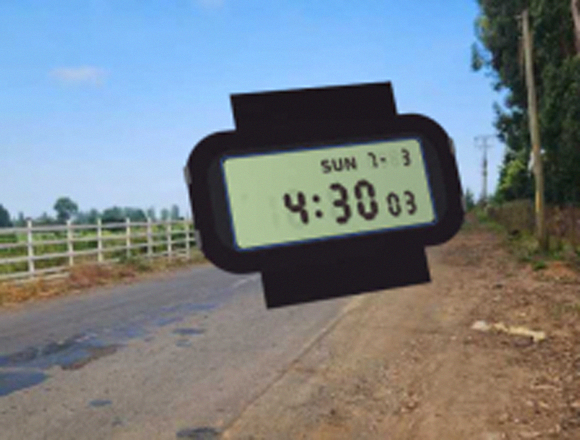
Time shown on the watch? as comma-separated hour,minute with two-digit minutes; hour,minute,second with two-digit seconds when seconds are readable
4,30,03
